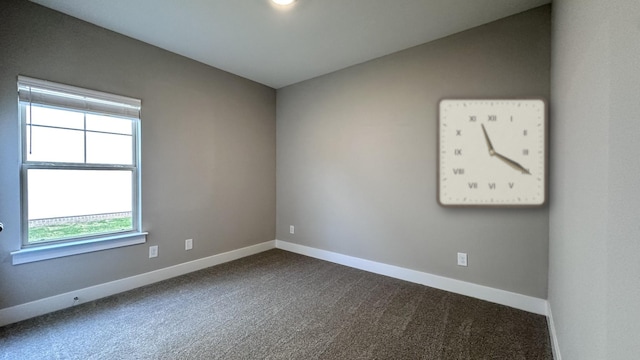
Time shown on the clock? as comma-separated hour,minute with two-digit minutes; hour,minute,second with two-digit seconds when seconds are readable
11,20
